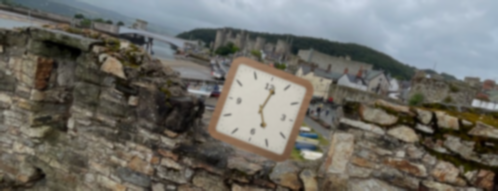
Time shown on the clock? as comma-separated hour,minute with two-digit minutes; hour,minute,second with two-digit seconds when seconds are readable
5,02
